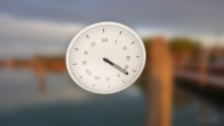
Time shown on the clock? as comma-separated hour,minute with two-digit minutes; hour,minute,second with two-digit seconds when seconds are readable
4,22
